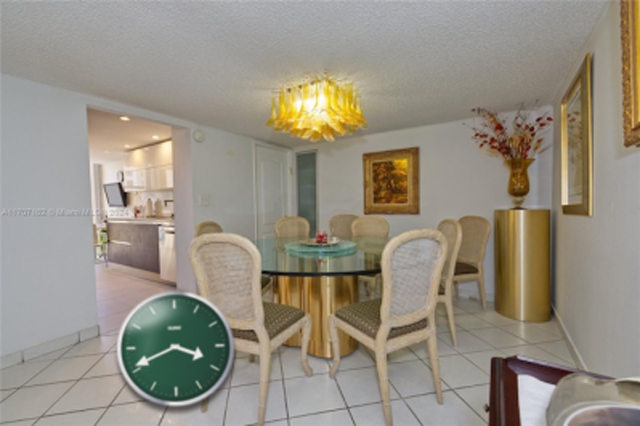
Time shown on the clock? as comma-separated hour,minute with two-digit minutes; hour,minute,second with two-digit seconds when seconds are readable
3,41
